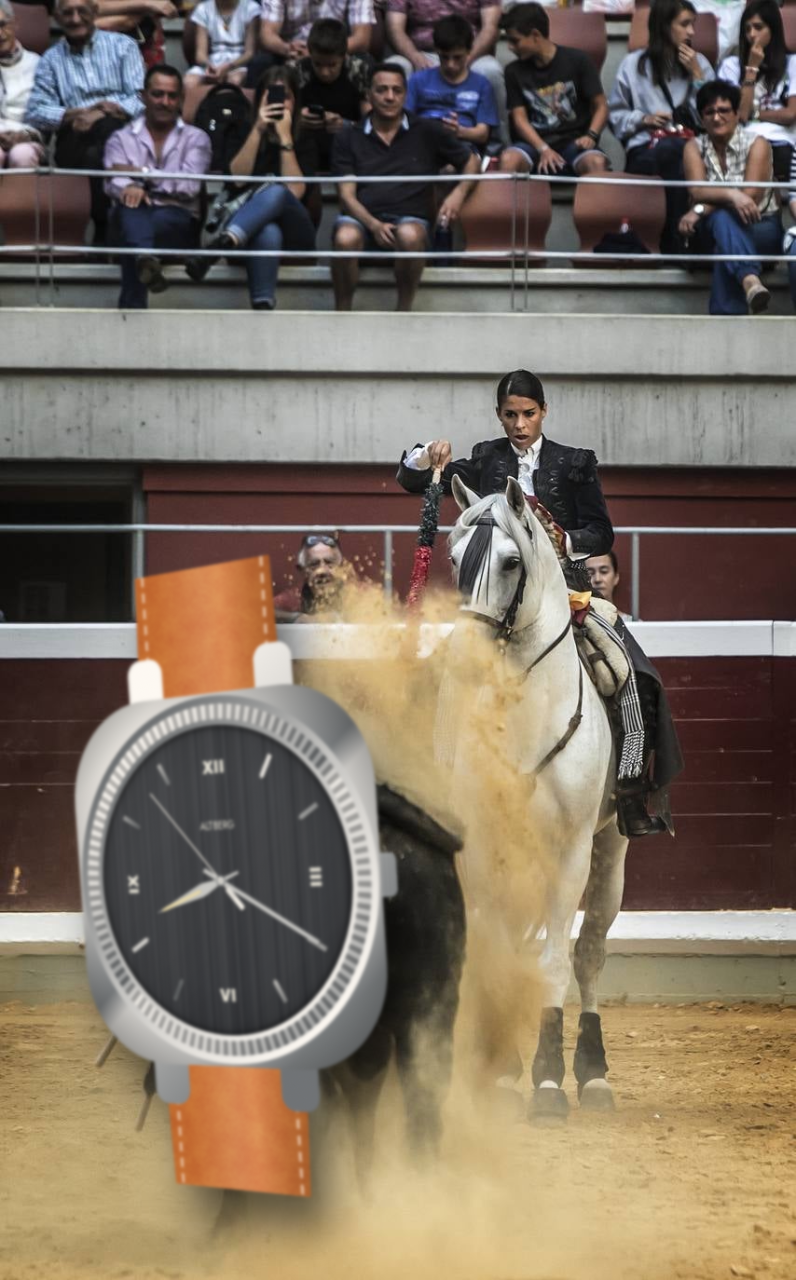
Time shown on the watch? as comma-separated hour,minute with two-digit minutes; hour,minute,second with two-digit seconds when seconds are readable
8,19,53
